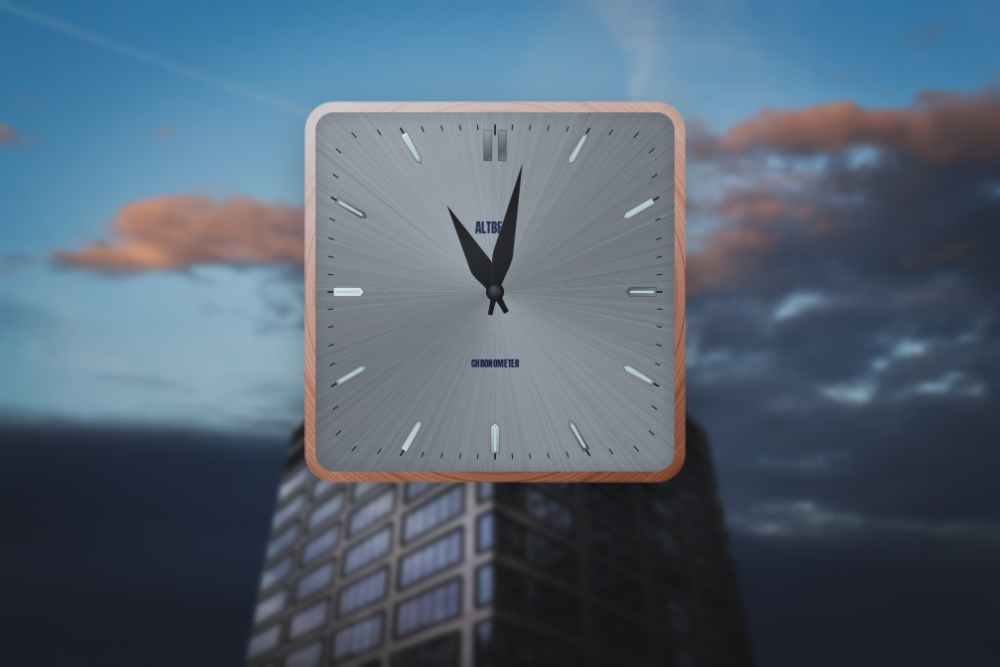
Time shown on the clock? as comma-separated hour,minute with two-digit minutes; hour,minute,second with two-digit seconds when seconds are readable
11,02
